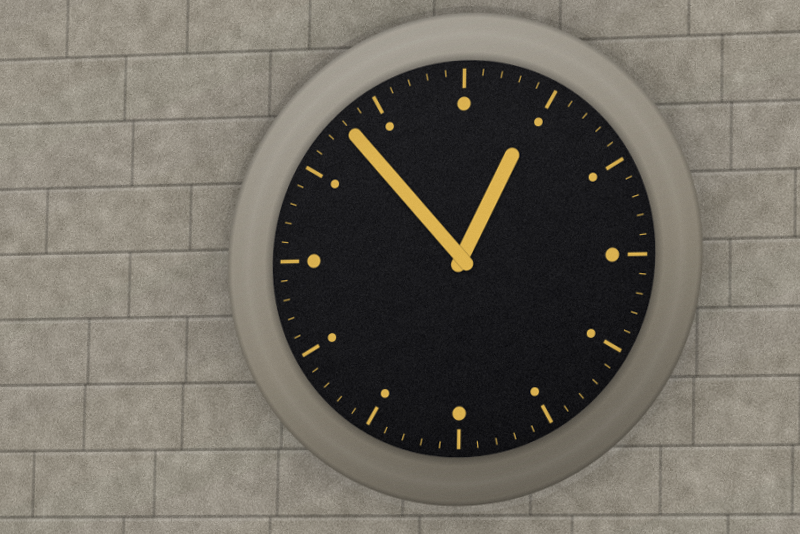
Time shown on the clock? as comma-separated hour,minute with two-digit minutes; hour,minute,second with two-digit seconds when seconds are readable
12,53
